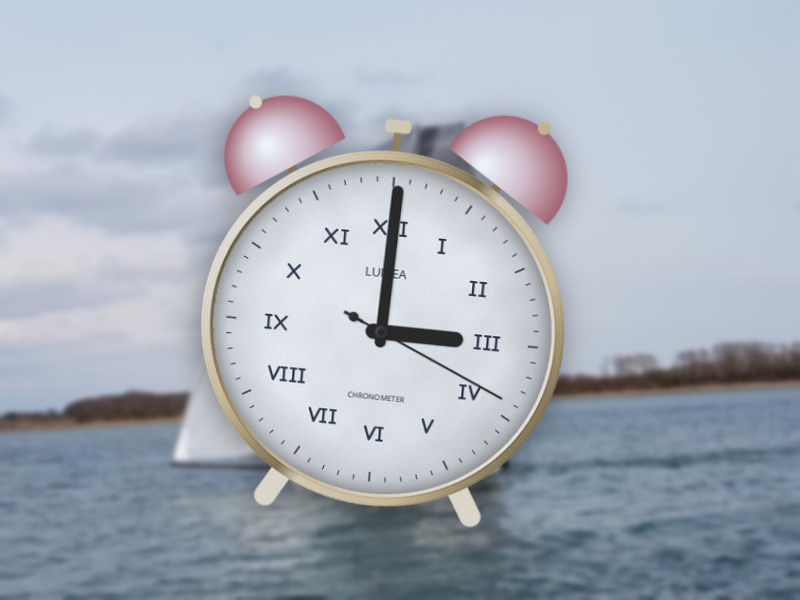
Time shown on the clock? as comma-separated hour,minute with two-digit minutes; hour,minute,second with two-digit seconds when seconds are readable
3,00,19
